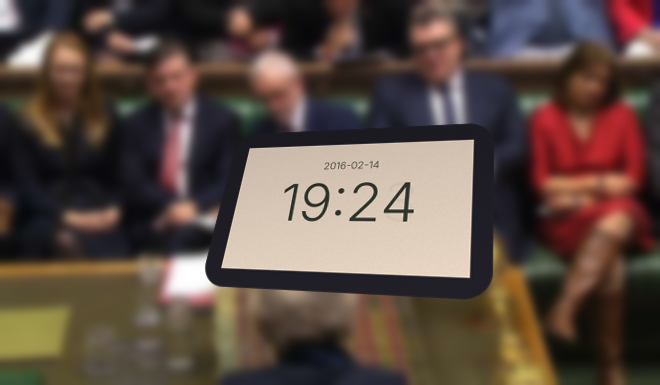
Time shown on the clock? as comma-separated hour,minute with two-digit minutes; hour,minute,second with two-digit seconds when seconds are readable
19,24
